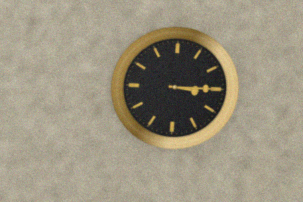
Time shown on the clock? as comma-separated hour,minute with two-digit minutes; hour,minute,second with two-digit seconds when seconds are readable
3,15
